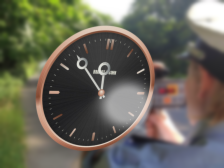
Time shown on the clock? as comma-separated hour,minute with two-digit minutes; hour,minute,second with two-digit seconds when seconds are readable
11,53
